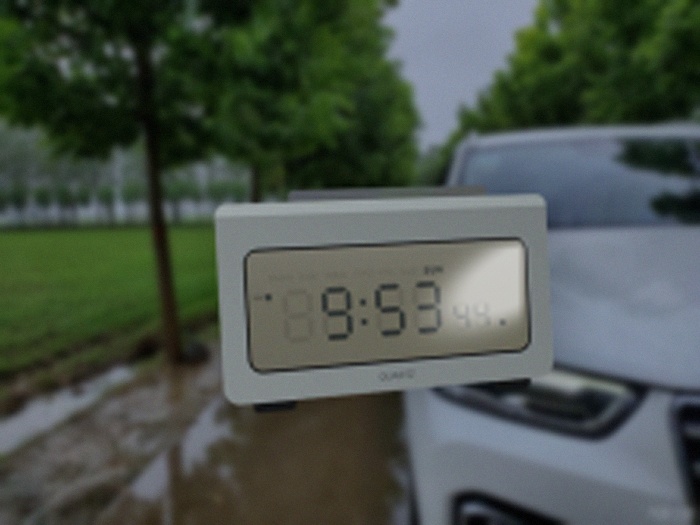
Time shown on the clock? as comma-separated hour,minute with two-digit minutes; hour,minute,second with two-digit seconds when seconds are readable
9,53,44
